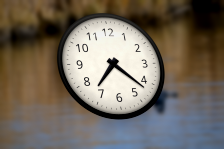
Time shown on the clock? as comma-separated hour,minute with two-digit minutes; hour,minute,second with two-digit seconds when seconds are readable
7,22
